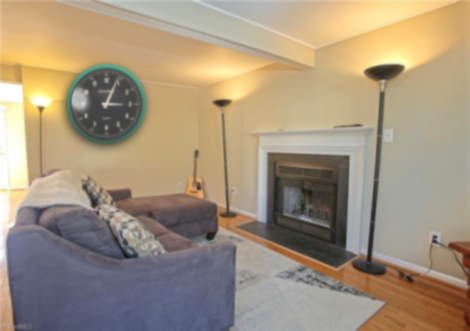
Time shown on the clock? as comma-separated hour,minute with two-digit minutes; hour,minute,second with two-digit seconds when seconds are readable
3,04
